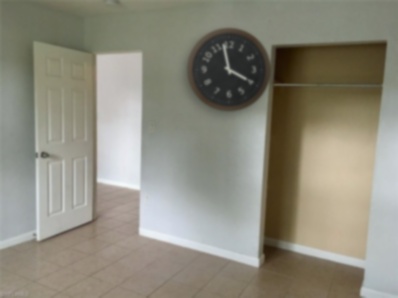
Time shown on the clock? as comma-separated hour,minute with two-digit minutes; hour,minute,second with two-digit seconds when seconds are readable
3,58
